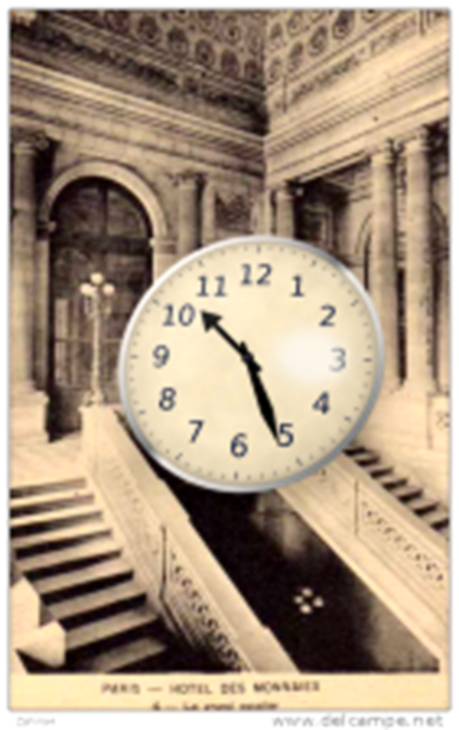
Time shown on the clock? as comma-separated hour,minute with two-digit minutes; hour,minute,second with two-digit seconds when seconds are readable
10,26
